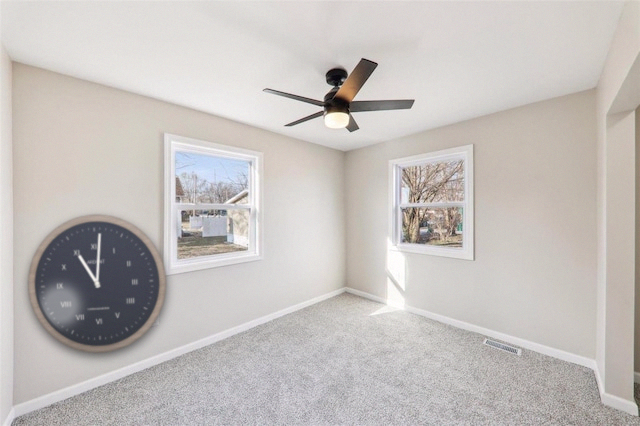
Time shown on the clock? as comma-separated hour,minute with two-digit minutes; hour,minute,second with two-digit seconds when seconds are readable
11,01
